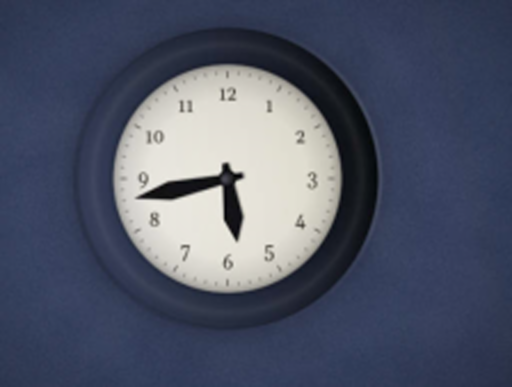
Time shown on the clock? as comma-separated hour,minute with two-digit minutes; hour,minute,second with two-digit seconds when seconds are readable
5,43
